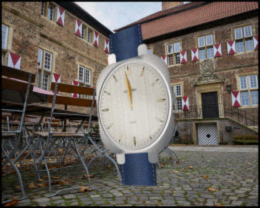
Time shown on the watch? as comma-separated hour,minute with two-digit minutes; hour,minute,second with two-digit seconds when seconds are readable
11,59
